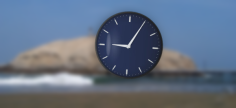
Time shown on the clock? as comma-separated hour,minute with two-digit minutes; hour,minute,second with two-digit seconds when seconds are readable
9,05
